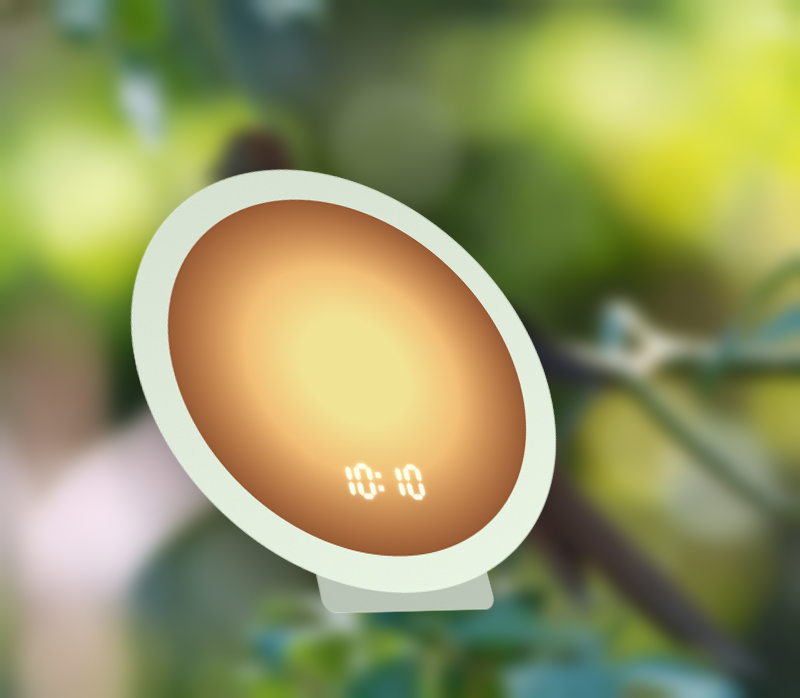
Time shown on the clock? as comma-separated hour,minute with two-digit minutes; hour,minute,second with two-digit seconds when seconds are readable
10,10
